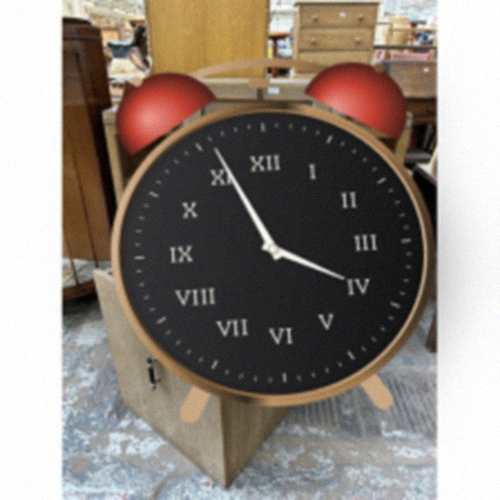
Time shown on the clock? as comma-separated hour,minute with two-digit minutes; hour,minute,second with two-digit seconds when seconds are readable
3,56
